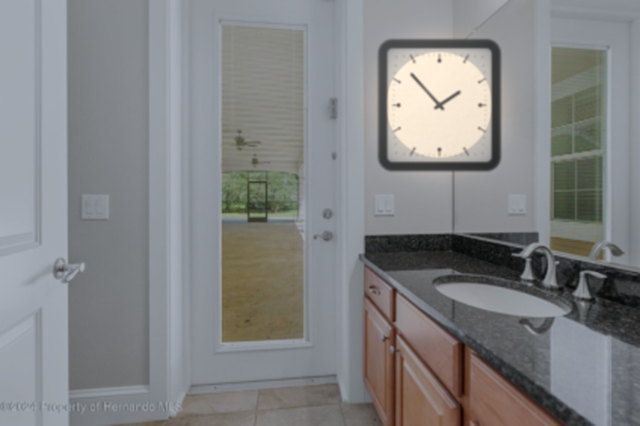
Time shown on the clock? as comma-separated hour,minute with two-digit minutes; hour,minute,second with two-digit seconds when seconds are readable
1,53
